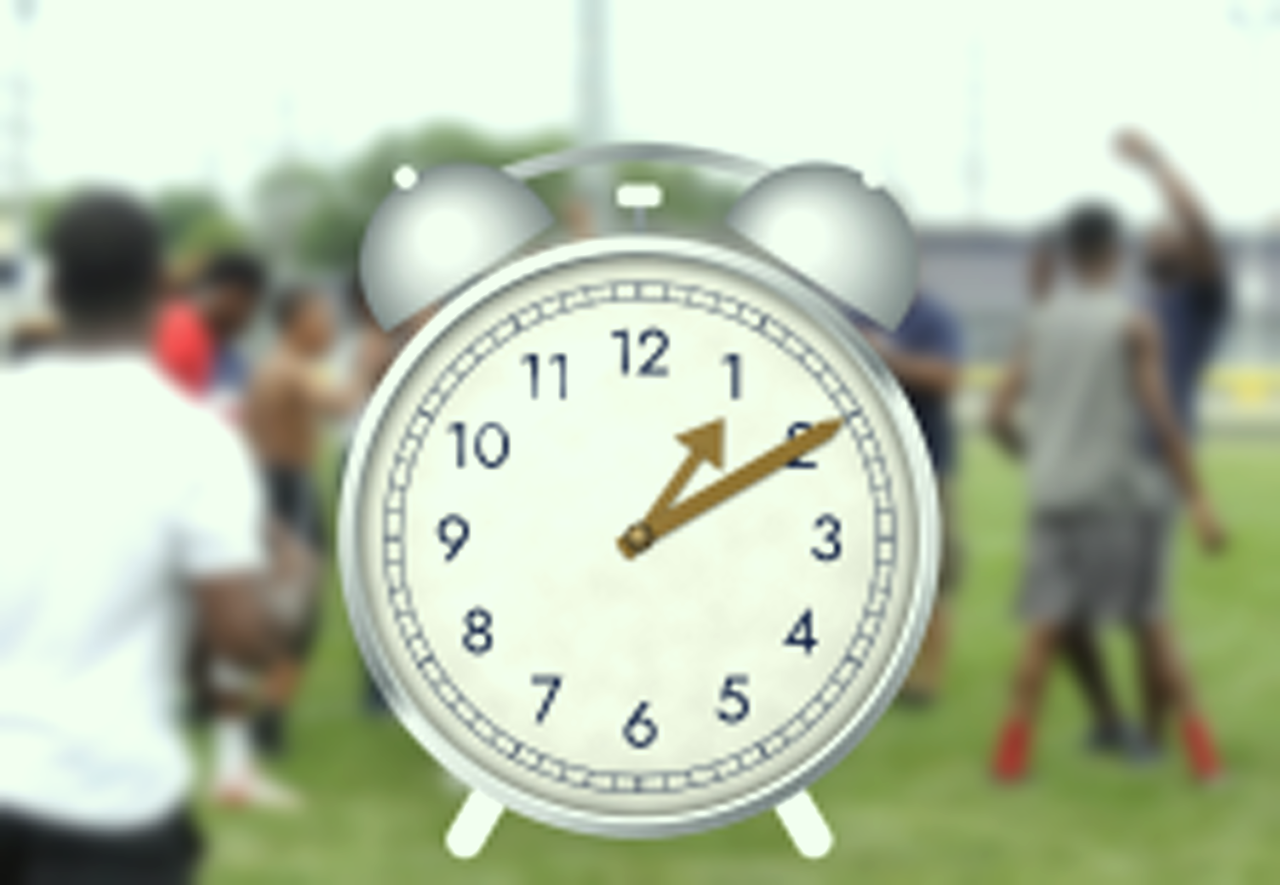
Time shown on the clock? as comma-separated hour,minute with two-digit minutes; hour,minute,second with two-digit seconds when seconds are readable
1,10
